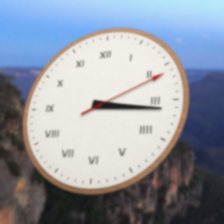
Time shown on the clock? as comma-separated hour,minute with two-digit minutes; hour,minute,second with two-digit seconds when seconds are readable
3,16,11
